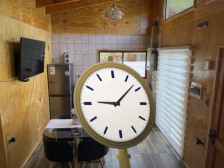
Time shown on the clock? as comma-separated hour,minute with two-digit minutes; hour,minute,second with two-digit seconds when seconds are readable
9,08
